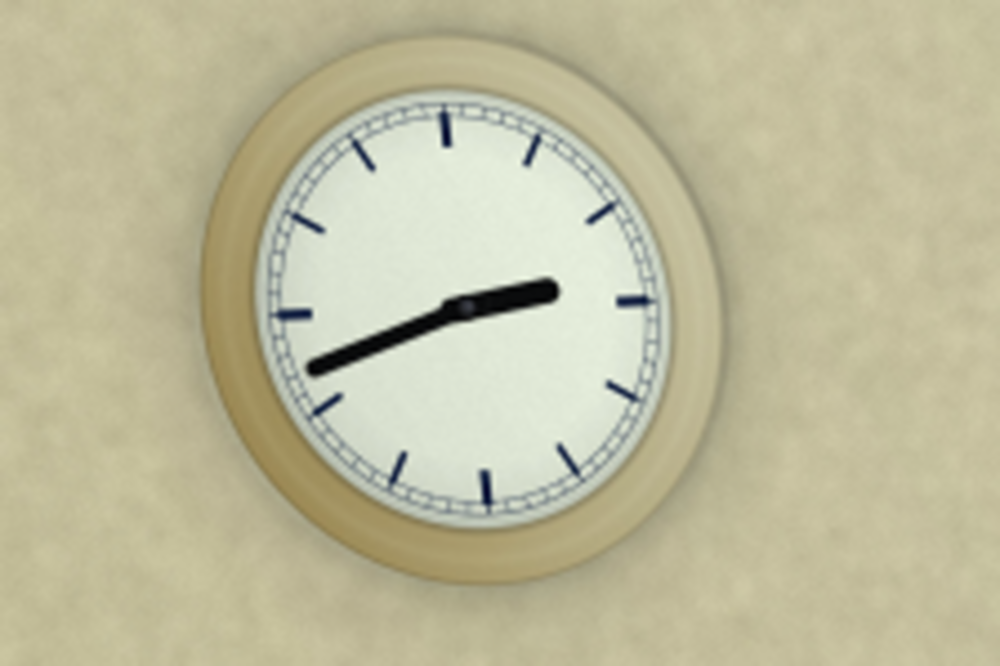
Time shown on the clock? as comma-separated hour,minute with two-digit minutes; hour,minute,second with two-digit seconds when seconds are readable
2,42
